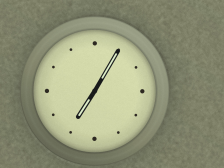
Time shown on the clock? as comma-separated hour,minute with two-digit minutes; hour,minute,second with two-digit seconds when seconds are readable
7,05
